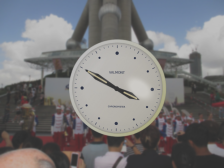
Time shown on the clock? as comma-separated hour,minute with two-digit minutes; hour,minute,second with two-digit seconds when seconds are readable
3,50
